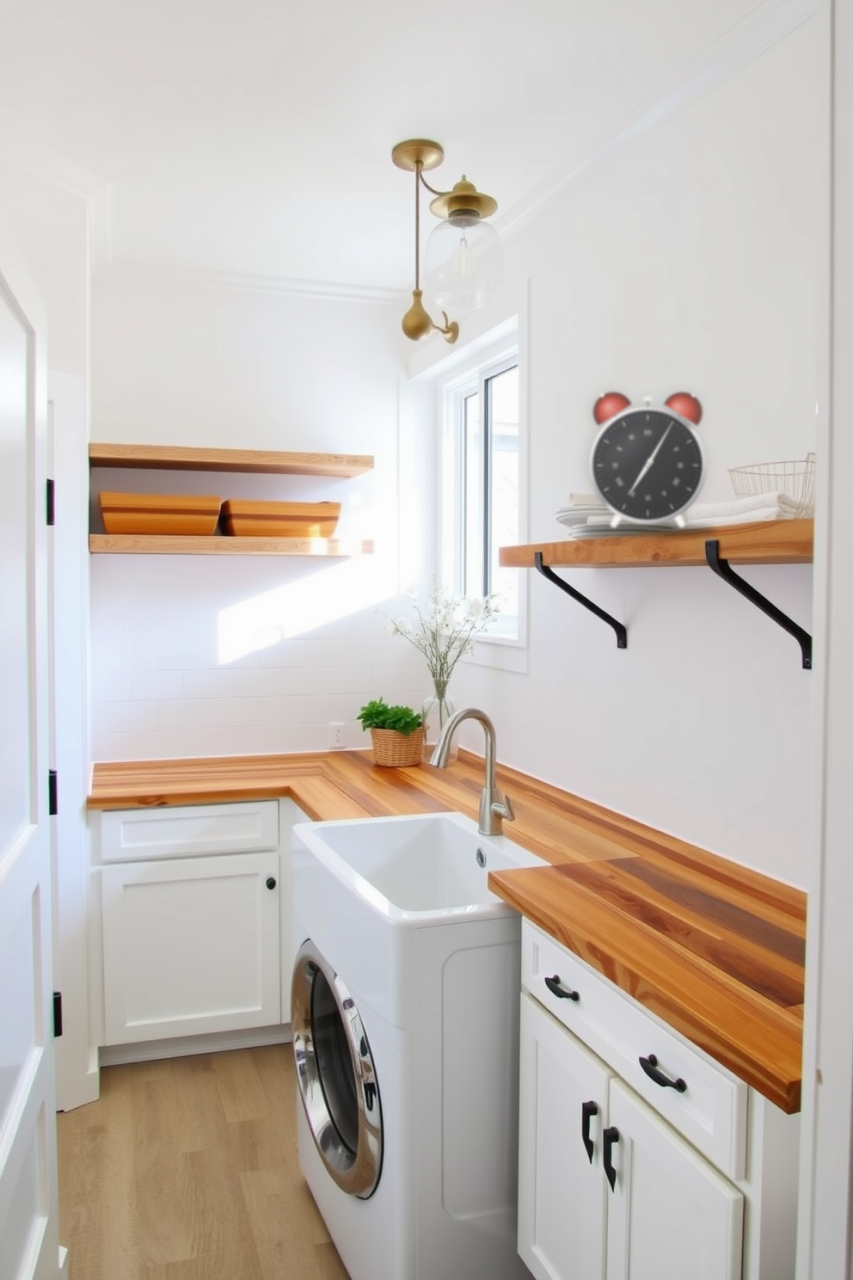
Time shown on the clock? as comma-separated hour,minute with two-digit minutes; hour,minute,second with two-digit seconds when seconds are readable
7,05
